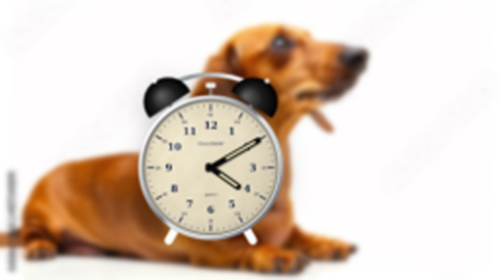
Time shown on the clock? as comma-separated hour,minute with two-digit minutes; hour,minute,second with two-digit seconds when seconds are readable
4,10
